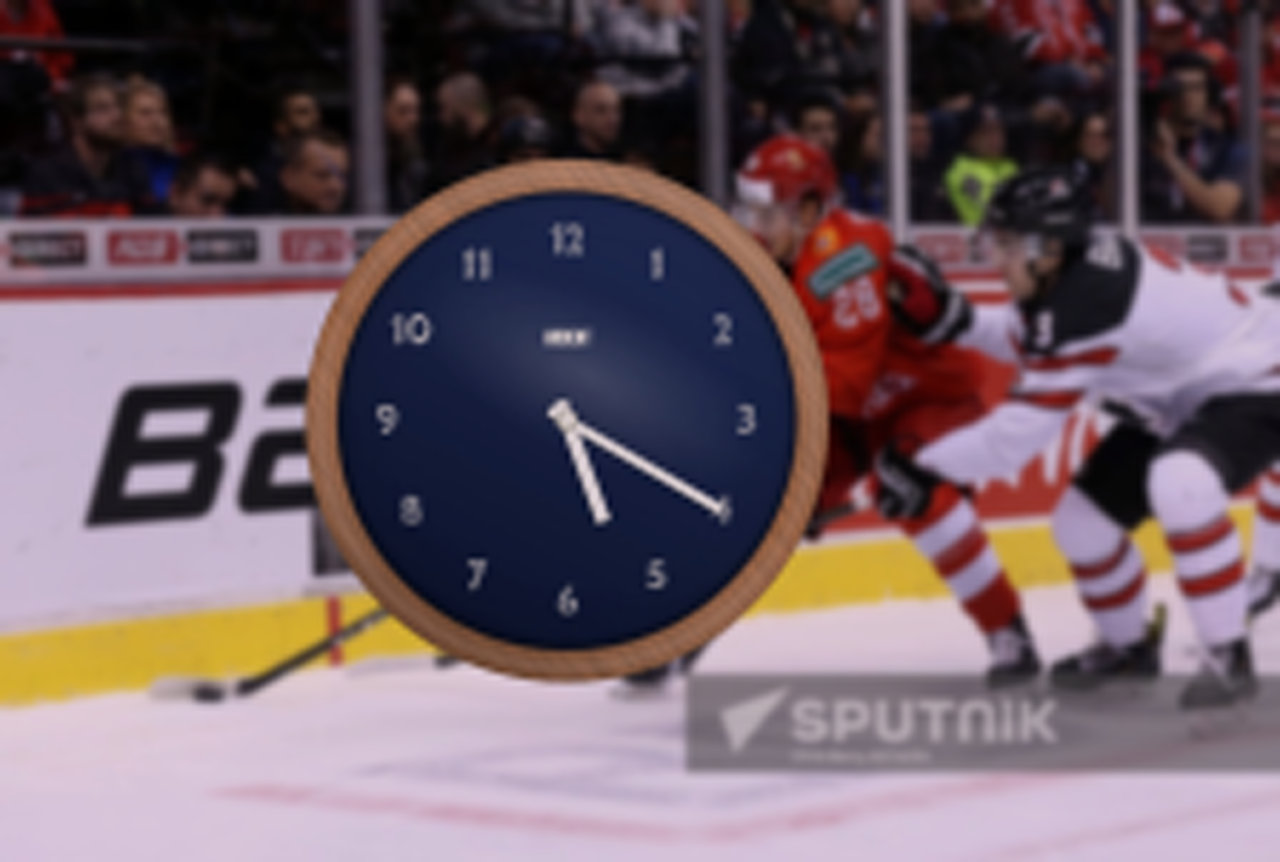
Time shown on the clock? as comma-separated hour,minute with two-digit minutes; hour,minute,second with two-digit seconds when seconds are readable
5,20
